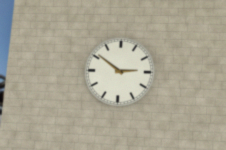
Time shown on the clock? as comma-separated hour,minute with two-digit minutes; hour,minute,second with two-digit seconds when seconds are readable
2,51
